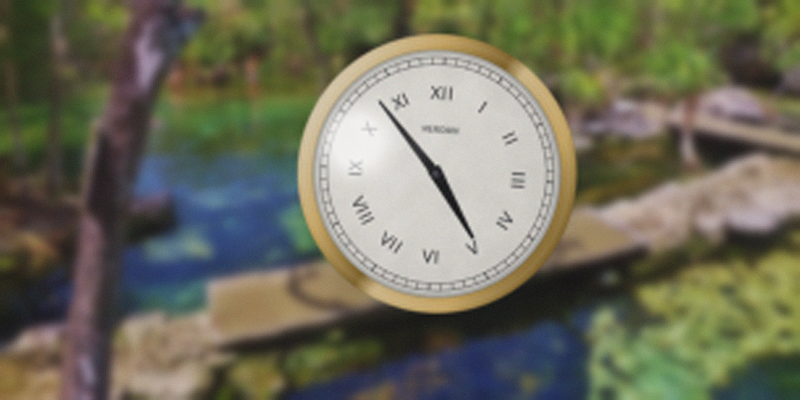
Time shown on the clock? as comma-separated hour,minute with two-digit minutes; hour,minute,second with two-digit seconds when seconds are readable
4,53
